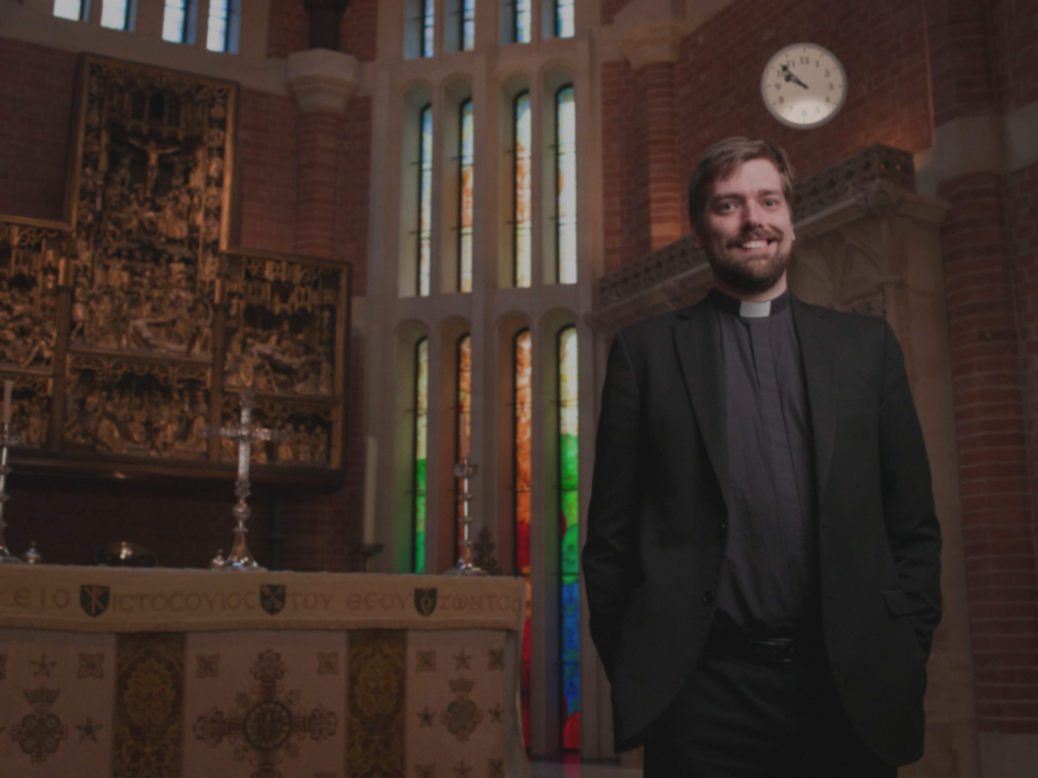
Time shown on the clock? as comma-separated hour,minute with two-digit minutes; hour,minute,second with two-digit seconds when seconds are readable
9,52
